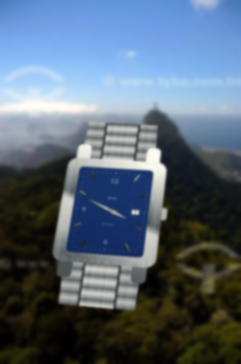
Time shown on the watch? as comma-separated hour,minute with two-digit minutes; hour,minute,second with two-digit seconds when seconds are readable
3,49
